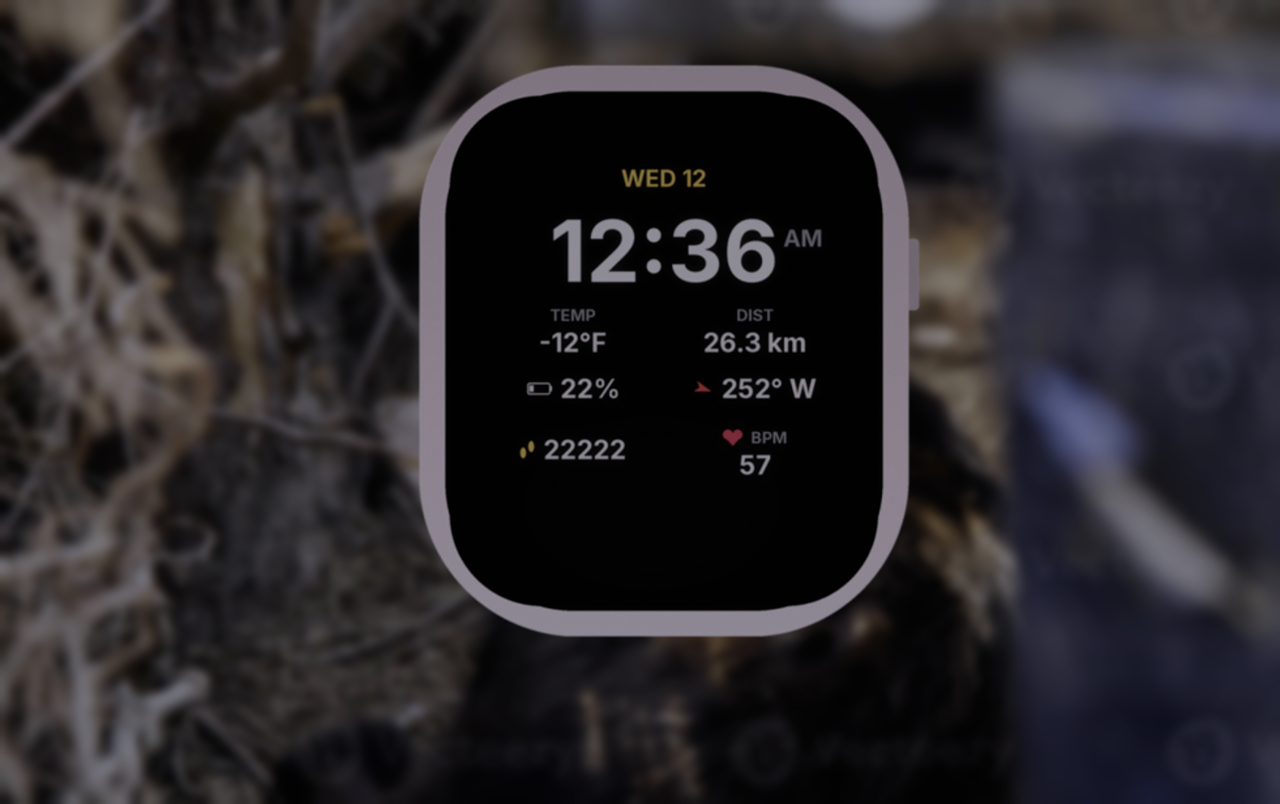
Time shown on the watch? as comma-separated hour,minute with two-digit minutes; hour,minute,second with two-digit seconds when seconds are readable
12,36
